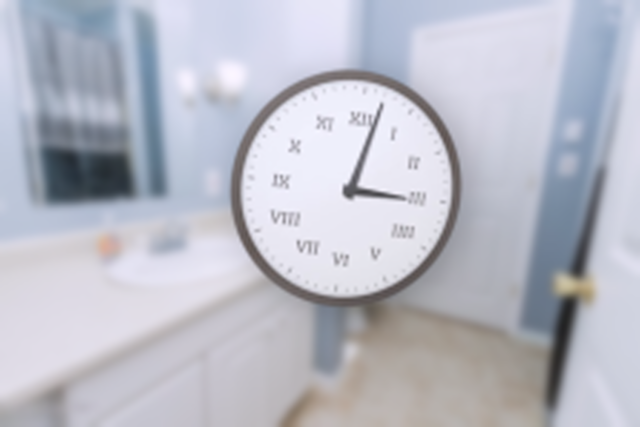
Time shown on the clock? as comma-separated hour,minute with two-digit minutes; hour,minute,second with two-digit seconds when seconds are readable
3,02
